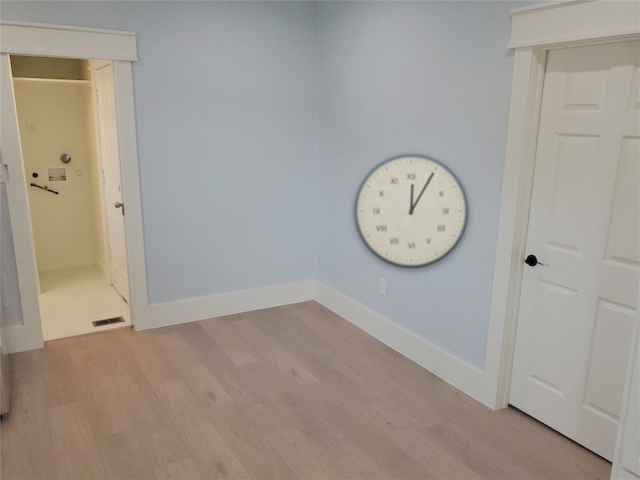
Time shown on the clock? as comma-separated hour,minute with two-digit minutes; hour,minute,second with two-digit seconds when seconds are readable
12,05
